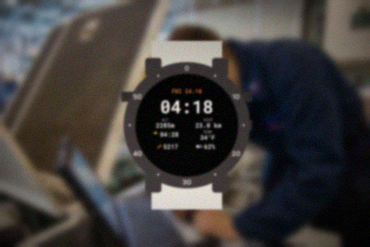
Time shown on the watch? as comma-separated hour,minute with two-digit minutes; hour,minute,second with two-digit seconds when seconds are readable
4,18
